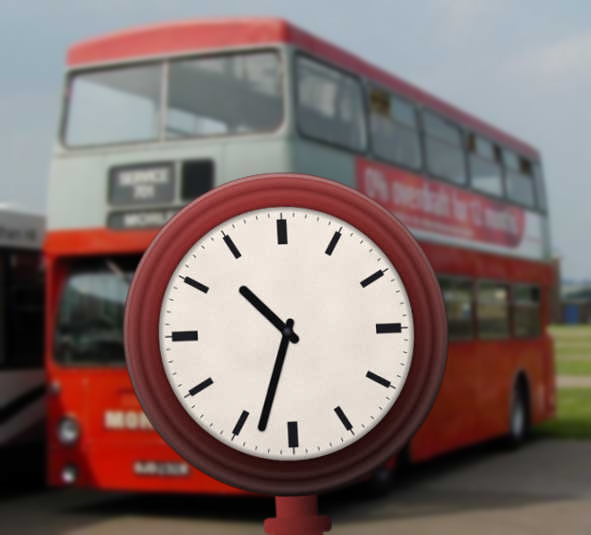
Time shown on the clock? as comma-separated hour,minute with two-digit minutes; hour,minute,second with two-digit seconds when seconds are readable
10,33
